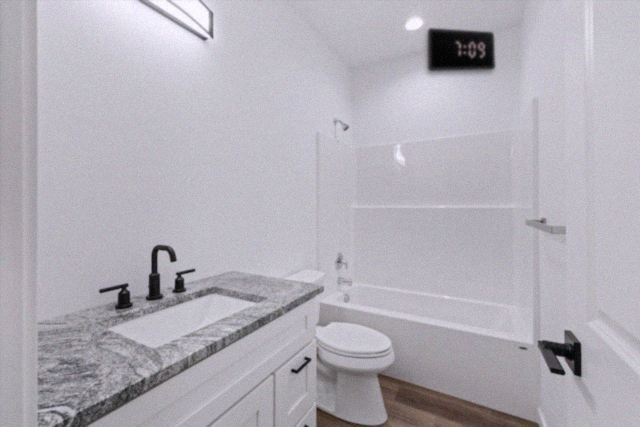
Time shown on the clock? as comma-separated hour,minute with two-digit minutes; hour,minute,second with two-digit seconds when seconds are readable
7,09
